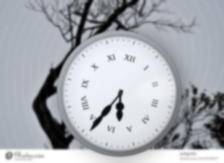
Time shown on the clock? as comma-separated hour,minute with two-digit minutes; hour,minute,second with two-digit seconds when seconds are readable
5,34
